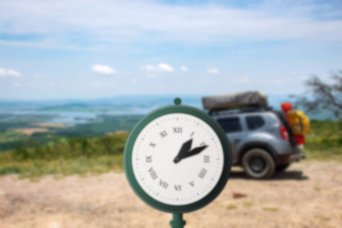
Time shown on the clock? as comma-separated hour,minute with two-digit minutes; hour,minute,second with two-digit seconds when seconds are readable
1,11
